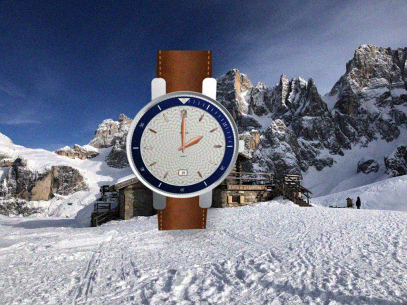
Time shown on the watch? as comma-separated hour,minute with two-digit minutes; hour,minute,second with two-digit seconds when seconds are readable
2,00
